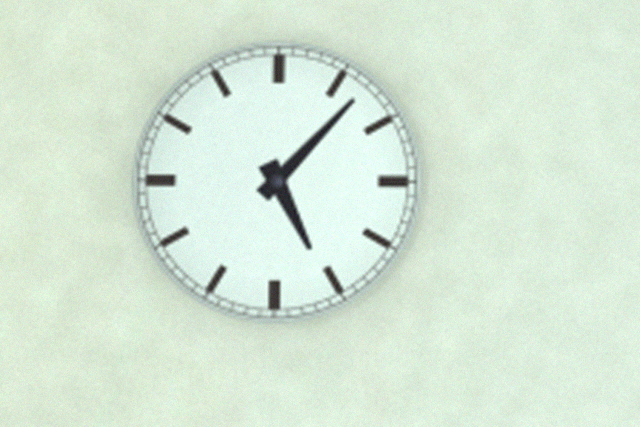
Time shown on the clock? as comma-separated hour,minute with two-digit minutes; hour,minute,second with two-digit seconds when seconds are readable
5,07
